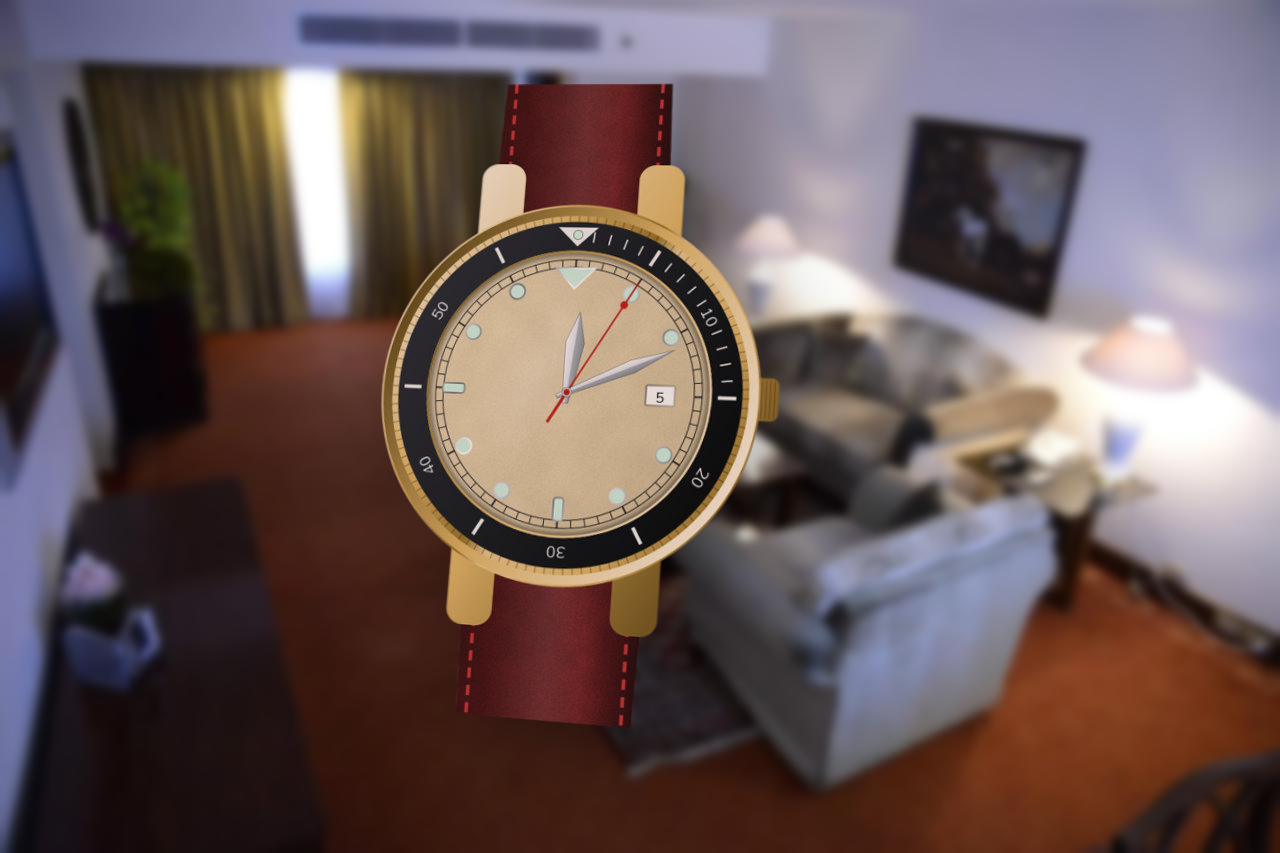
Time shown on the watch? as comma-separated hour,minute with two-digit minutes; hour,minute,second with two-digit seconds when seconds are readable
12,11,05
